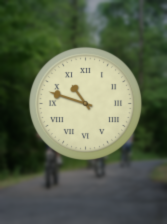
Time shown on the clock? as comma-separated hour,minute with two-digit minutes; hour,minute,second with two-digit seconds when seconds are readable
10,48
